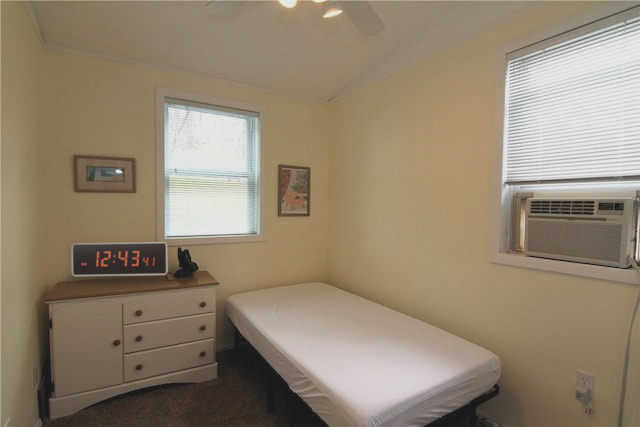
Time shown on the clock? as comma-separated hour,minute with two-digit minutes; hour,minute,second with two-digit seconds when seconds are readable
12,43
